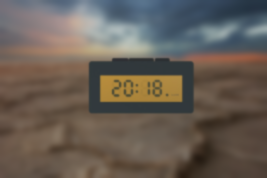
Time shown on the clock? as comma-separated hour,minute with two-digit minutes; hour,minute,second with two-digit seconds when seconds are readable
20,18
